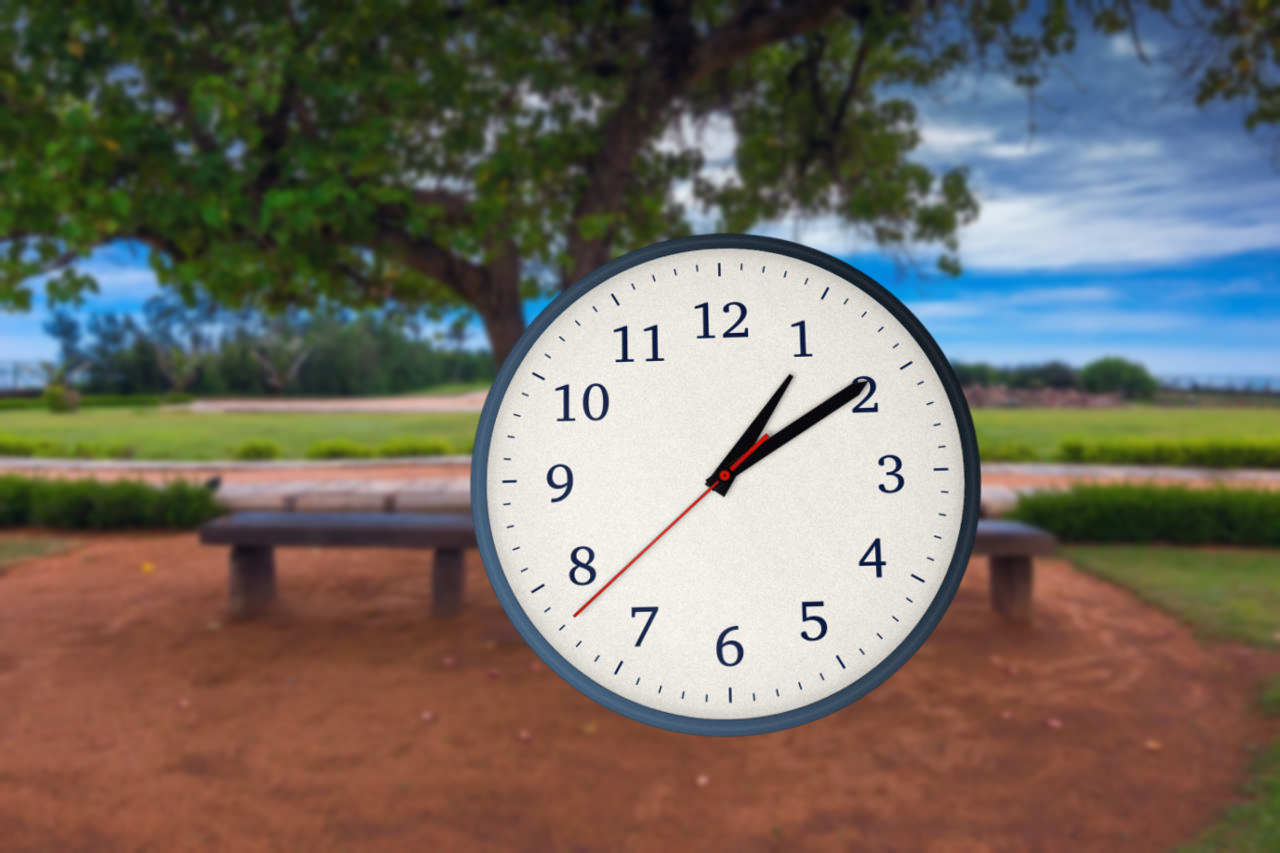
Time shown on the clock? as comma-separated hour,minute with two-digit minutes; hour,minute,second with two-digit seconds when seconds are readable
1,09,38
